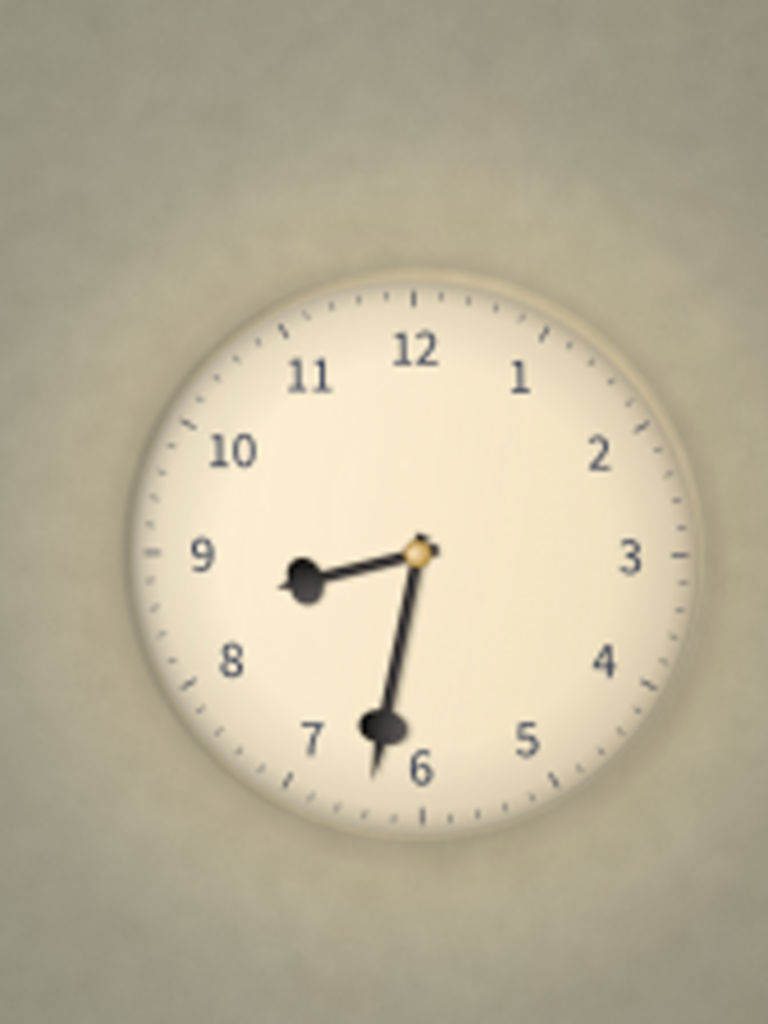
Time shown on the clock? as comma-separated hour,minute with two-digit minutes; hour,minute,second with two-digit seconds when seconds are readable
8,32
